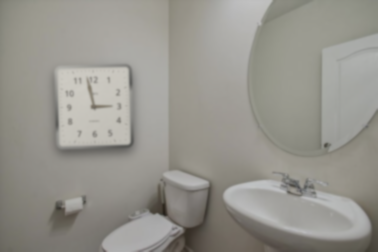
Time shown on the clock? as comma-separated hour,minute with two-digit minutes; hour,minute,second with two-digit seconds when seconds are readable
2,58
